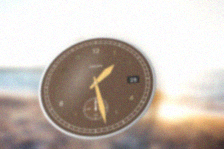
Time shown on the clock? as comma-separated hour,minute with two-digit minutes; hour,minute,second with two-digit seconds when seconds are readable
1,28
